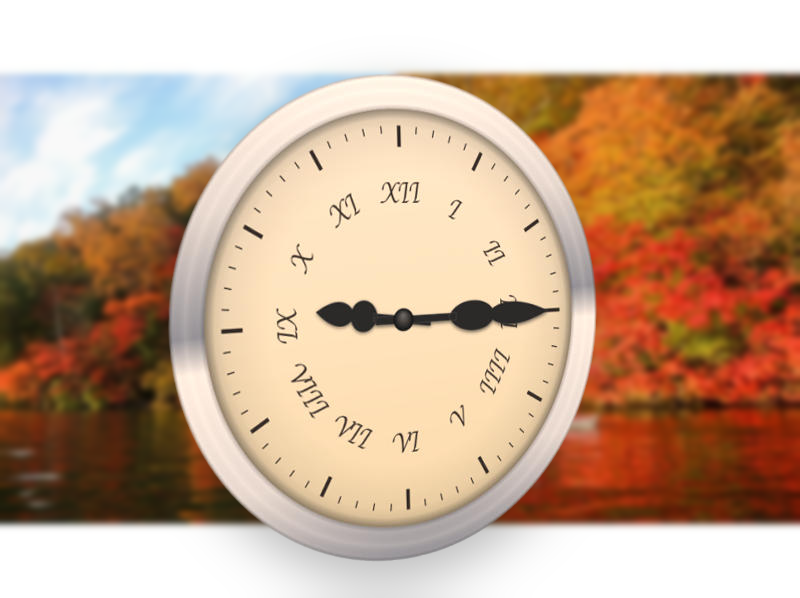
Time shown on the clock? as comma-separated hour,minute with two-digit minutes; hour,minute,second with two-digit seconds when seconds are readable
9,15
